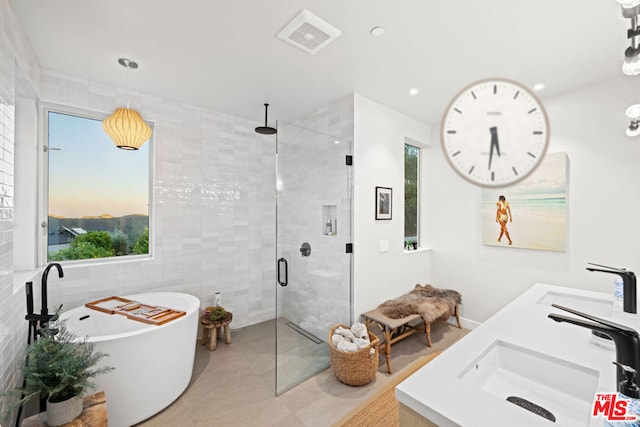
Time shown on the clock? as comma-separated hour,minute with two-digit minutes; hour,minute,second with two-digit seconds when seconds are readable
5,31
